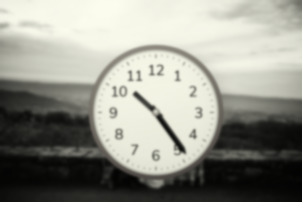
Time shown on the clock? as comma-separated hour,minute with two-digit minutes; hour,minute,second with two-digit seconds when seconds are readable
10,24
